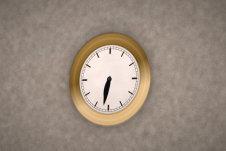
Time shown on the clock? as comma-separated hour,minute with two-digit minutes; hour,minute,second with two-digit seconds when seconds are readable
6,32
